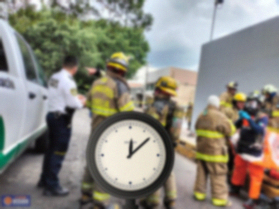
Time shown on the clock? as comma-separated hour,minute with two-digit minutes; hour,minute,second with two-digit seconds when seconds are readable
12,08
